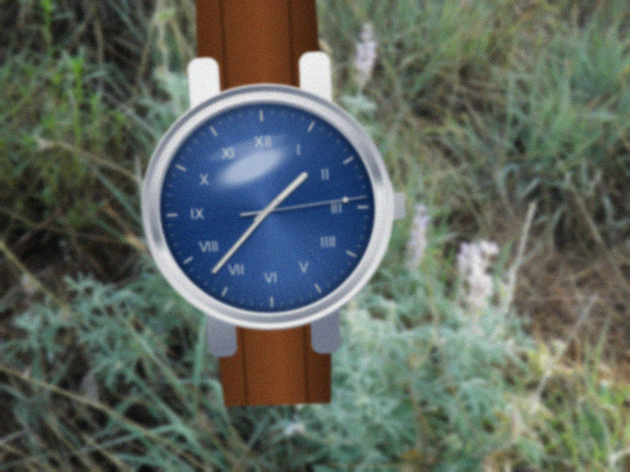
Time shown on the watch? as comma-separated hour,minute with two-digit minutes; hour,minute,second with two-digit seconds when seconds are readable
1,37,14
